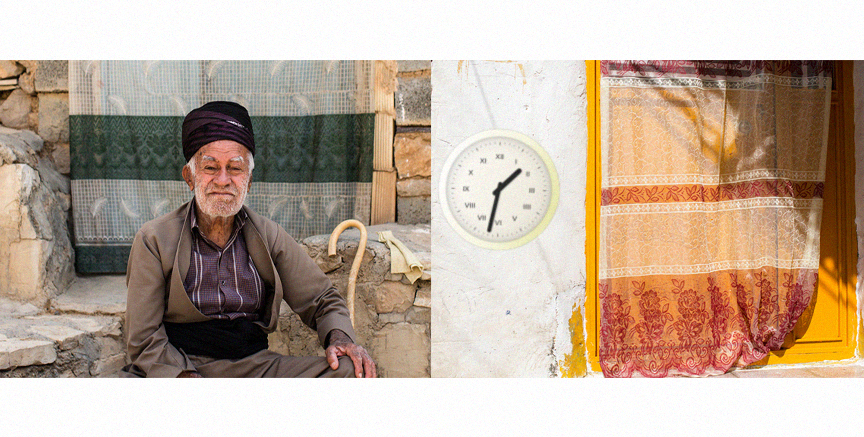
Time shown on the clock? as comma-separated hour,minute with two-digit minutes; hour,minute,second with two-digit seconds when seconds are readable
1,32
